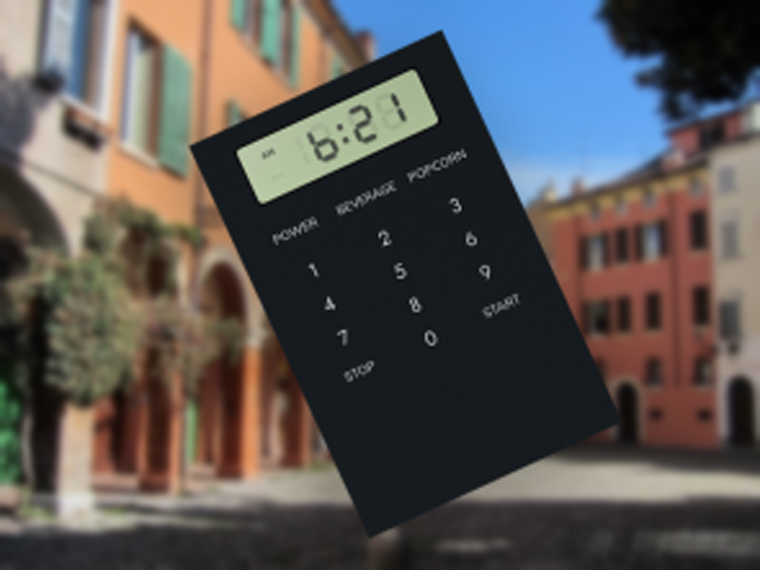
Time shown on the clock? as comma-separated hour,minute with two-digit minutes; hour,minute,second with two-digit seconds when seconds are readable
6,21
